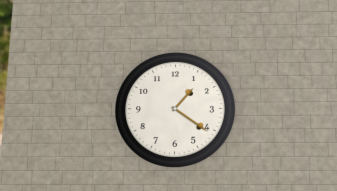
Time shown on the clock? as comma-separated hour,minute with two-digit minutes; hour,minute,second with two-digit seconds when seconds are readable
1,21
